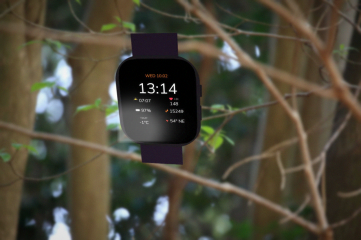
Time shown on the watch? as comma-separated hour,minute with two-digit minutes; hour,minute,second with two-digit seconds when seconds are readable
13,14
